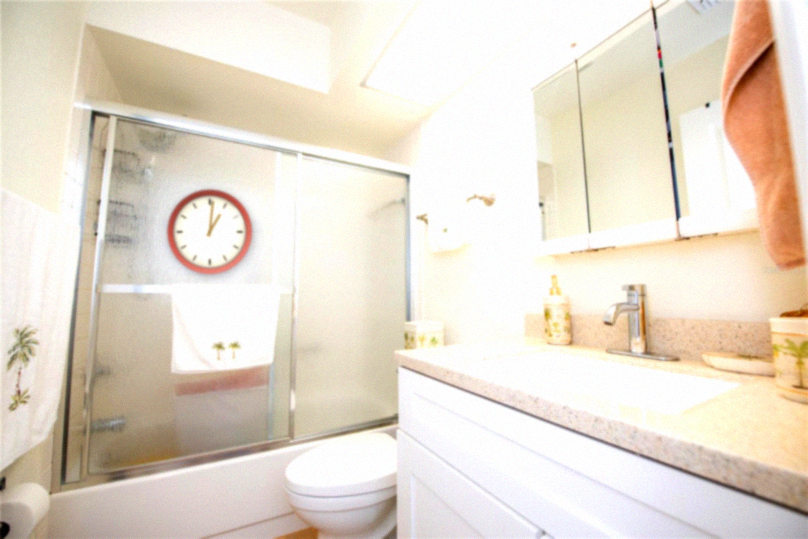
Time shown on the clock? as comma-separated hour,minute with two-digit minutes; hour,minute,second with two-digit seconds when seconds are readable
1,01
